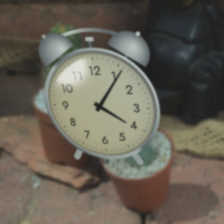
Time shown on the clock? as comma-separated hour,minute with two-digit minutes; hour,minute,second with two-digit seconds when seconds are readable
4,06
